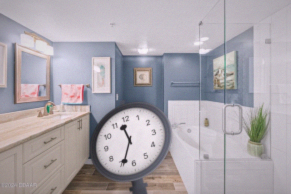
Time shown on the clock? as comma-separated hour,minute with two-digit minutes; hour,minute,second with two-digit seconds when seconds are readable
11,34
